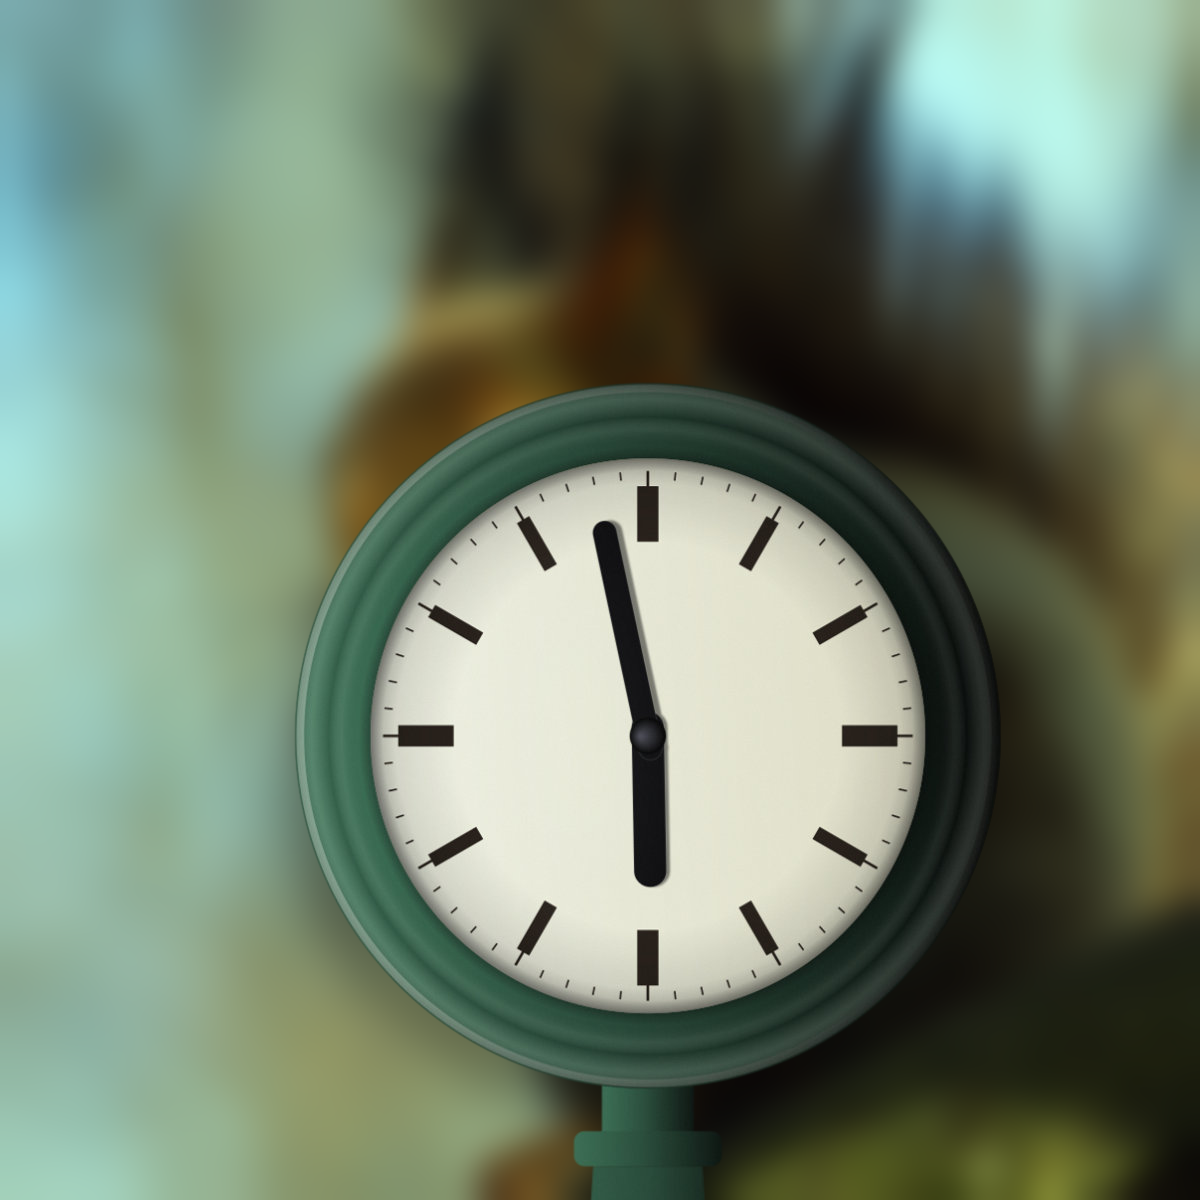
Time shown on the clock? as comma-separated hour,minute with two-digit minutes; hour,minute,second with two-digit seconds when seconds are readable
5,58
